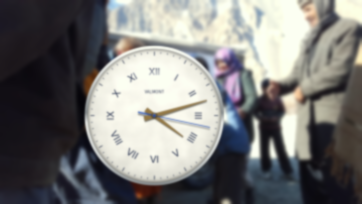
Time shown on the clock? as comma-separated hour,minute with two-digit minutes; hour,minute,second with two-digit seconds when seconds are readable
4,12,17
